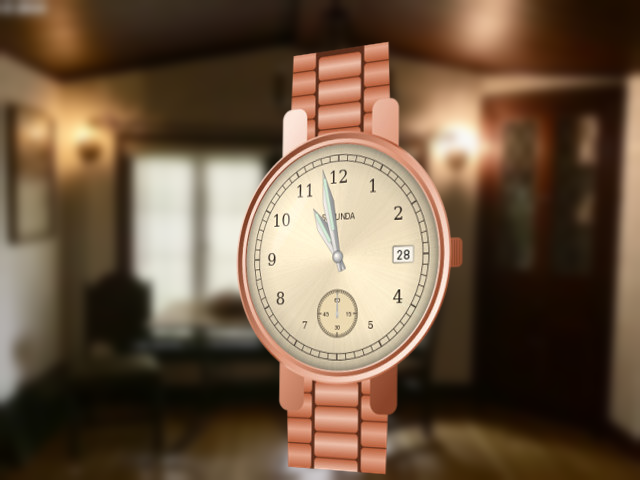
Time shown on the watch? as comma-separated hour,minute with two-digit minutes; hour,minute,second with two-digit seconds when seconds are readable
10,58
